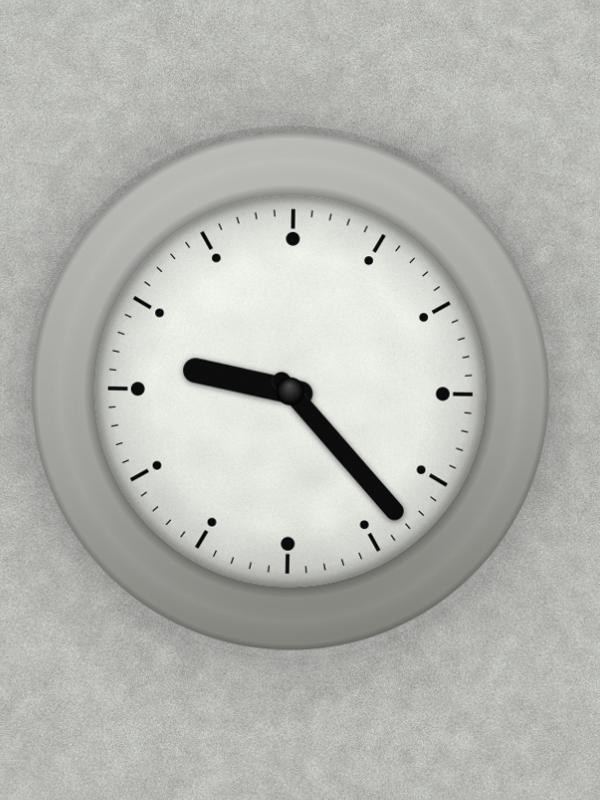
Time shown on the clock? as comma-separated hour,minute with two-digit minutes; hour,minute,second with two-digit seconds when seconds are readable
9,23
